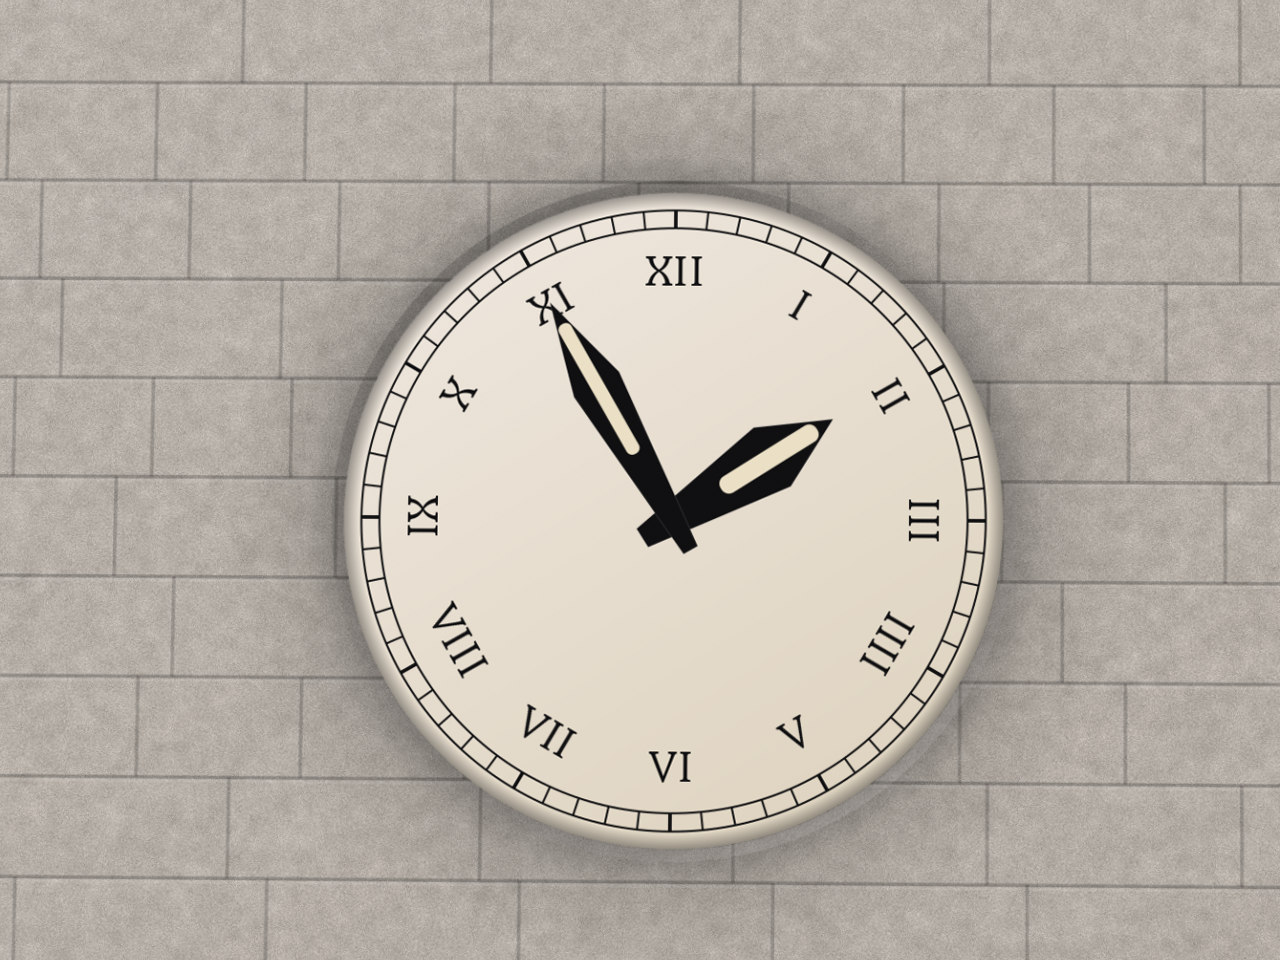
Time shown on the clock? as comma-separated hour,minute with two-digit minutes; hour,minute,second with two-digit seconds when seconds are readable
1,55
